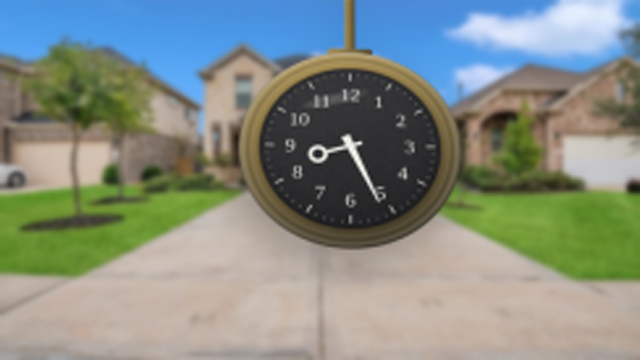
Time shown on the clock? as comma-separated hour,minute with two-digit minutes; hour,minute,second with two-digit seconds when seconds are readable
8,26
